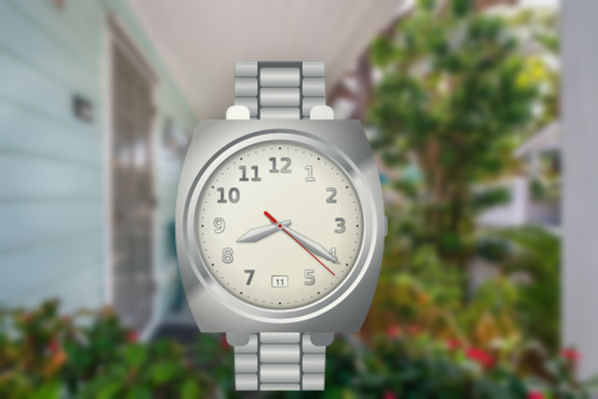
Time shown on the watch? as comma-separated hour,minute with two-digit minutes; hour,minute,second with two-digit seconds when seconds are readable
8,20,22
